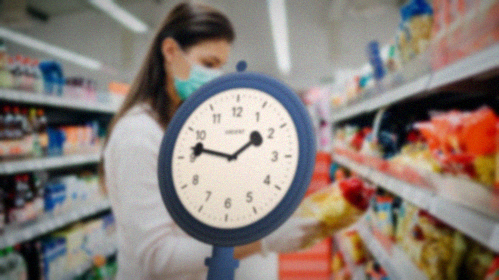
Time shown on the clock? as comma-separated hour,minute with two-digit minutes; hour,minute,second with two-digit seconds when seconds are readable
1,47
